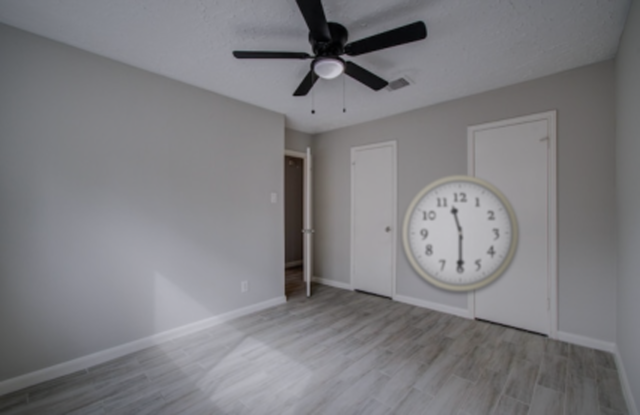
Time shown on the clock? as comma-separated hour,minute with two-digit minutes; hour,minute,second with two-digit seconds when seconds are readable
11,30
